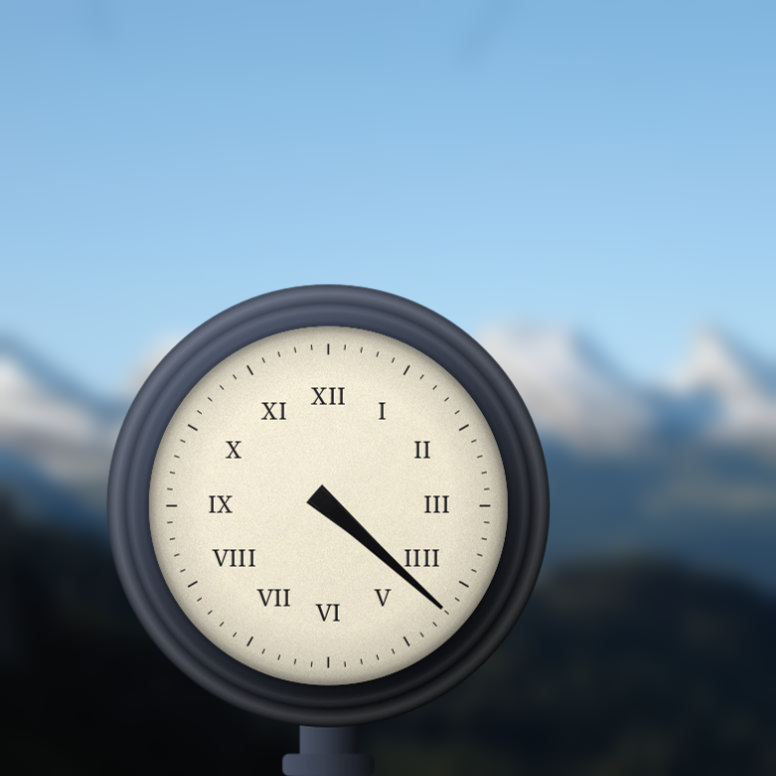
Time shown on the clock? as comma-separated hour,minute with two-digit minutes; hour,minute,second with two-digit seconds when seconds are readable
4,22
